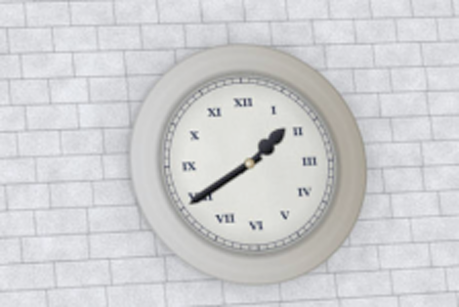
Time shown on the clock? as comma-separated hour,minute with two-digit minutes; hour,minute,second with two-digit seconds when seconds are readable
1,40
